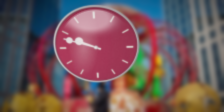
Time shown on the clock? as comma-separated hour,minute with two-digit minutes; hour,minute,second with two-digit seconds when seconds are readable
9,48
